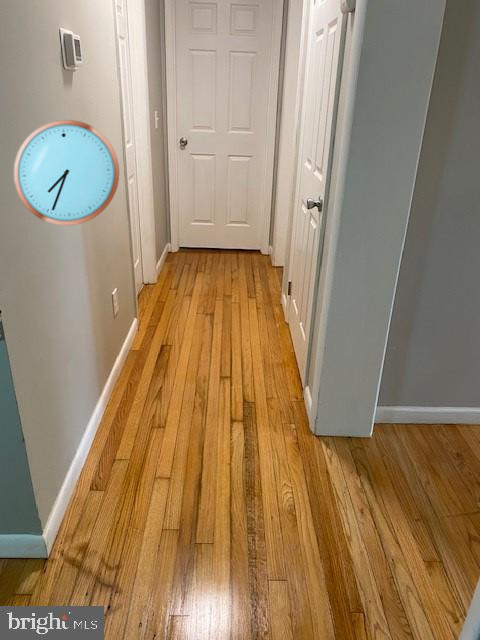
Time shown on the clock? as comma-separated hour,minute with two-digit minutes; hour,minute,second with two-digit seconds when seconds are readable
7,34
